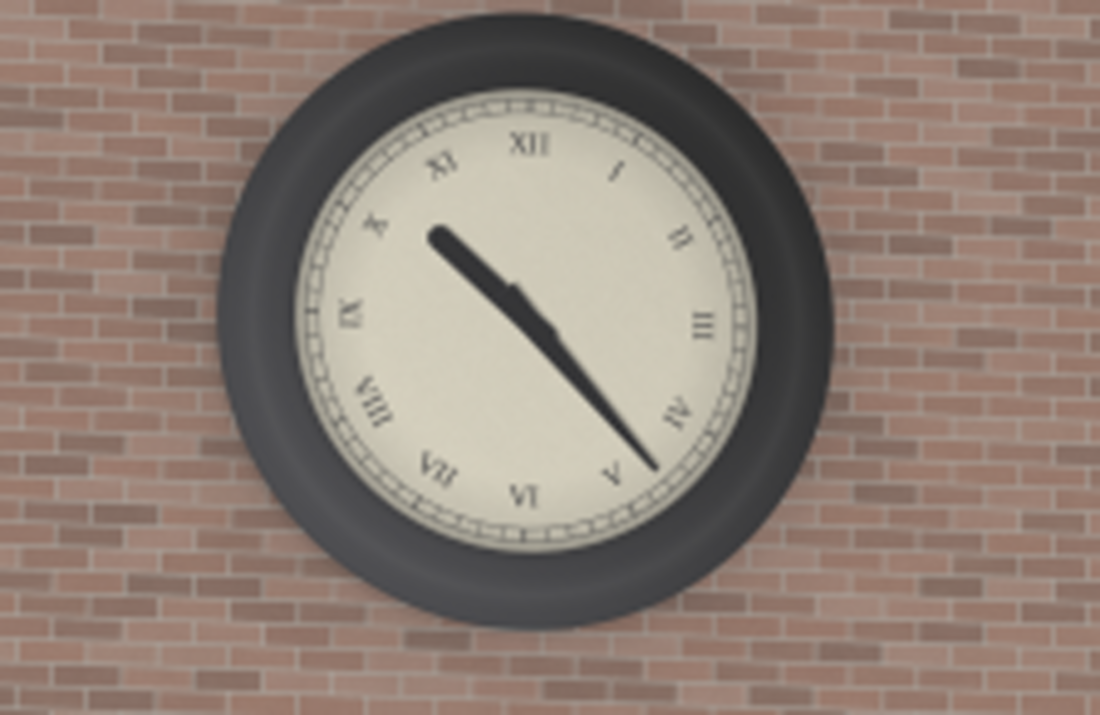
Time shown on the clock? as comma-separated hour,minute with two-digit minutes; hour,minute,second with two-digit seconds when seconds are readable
10,23
